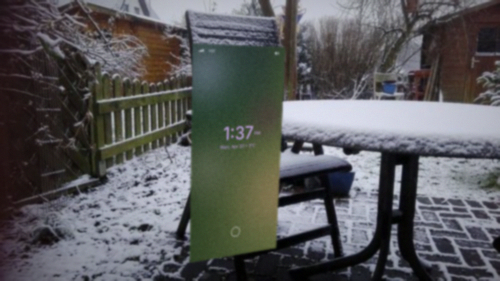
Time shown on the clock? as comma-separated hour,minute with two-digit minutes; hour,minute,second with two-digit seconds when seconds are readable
1,37
